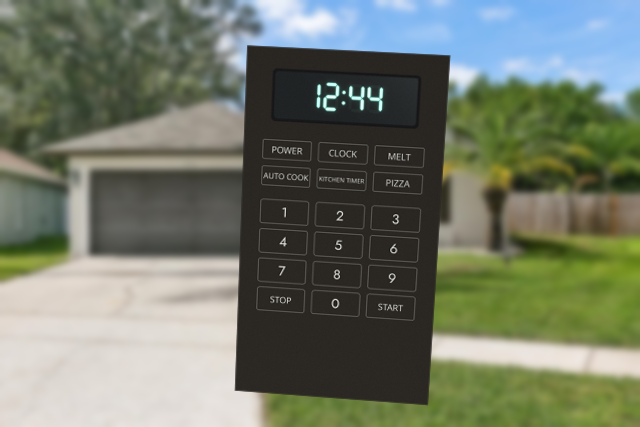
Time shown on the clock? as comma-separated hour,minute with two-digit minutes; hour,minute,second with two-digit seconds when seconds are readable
12,44
